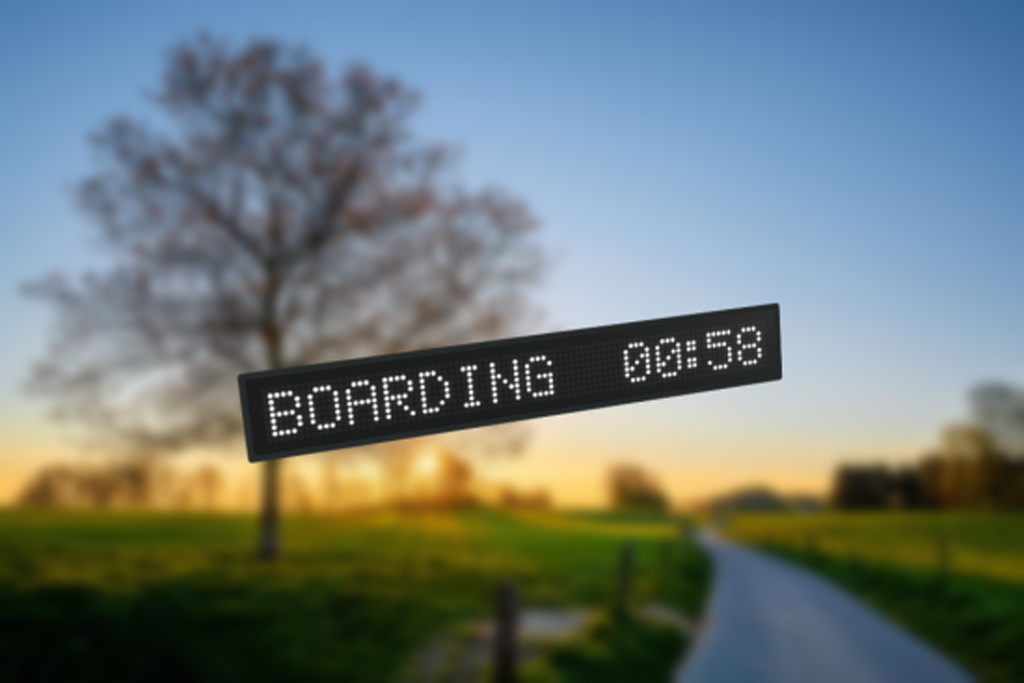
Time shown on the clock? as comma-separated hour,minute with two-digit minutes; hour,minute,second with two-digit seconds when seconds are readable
0,58
